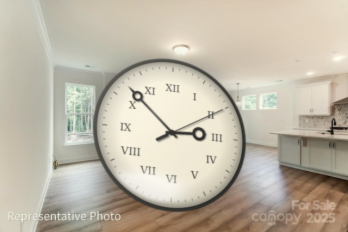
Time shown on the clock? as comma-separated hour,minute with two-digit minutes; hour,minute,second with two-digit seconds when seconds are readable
2,52,10
